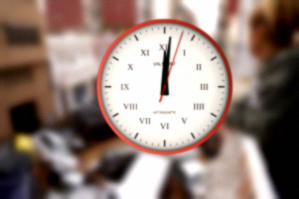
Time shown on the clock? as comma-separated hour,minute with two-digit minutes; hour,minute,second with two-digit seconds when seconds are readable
12,01,03
